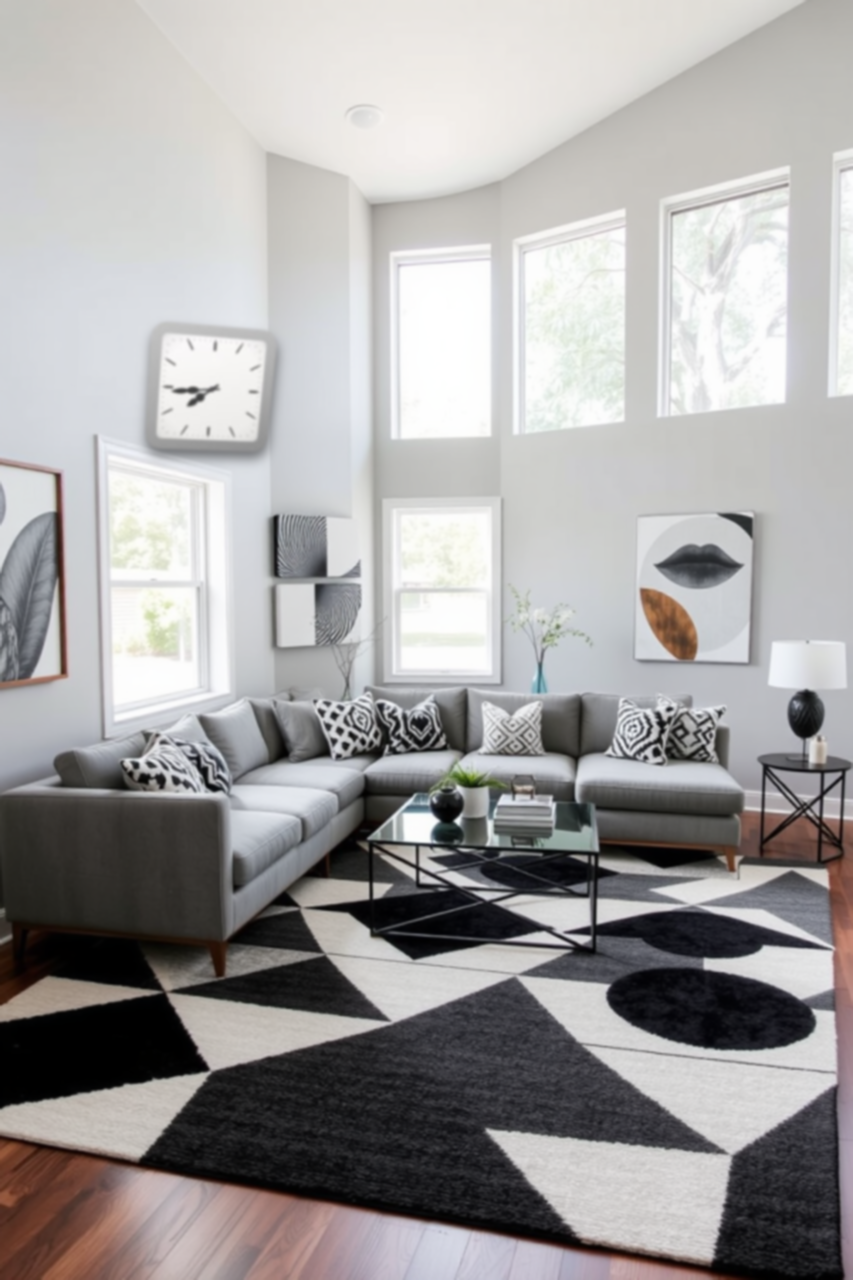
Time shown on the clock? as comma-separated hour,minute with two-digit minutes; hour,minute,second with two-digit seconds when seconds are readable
7,44
